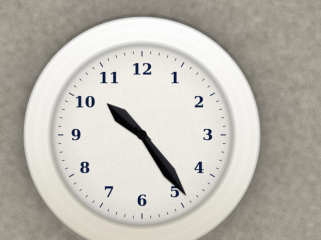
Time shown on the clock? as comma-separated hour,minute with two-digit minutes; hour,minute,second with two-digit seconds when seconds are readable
10,24
